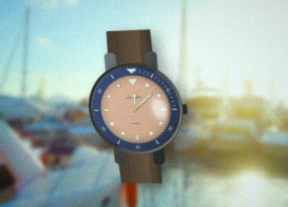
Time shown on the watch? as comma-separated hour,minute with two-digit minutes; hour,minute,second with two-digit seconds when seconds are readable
12,08
